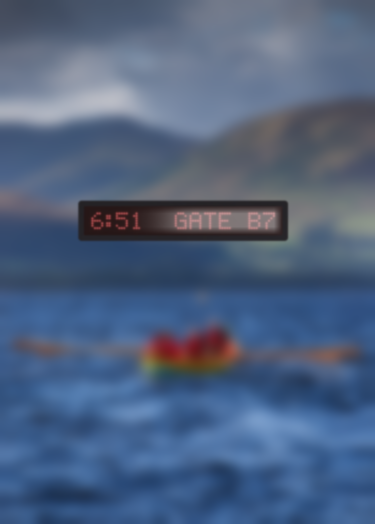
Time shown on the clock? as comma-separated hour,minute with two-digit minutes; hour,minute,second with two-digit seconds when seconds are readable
6,51
